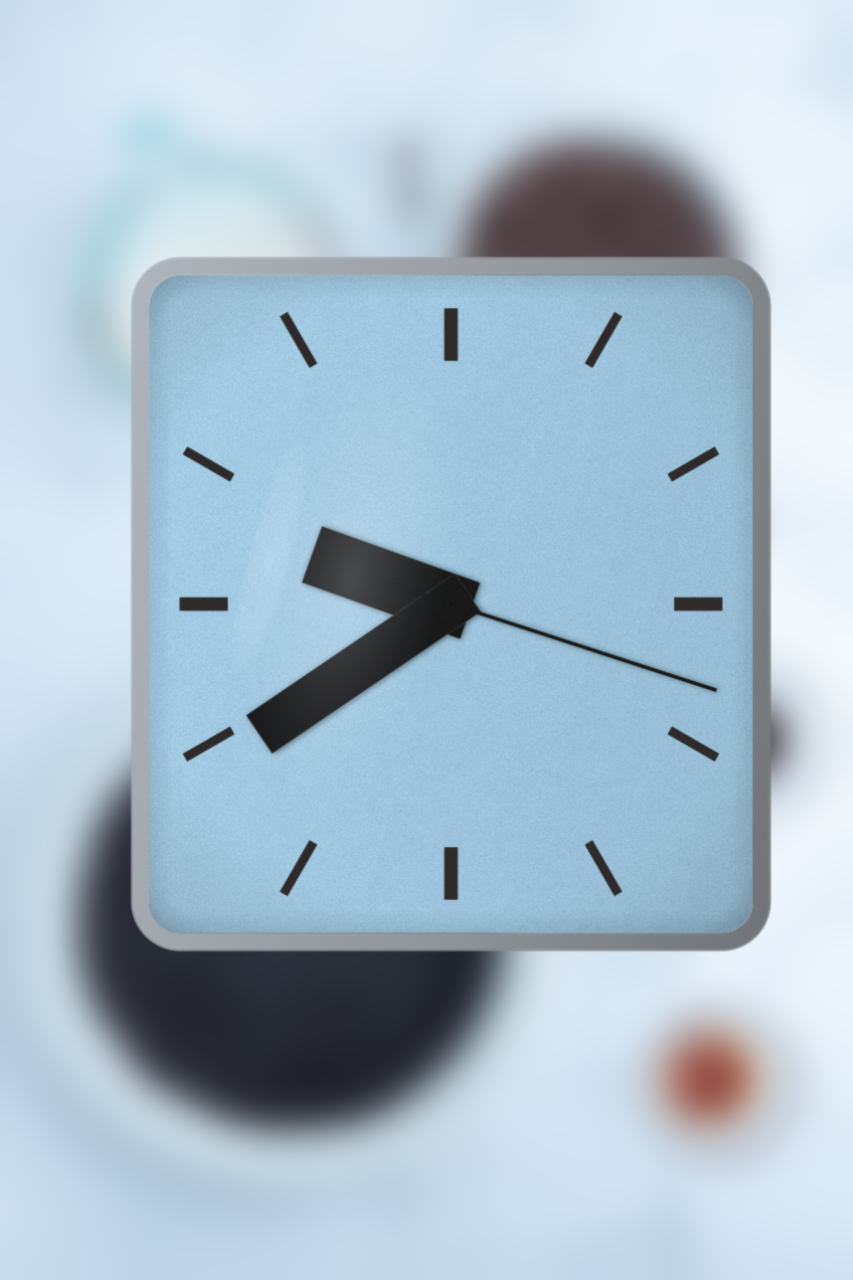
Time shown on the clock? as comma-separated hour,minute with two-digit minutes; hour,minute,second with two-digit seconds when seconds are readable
9,39,18
